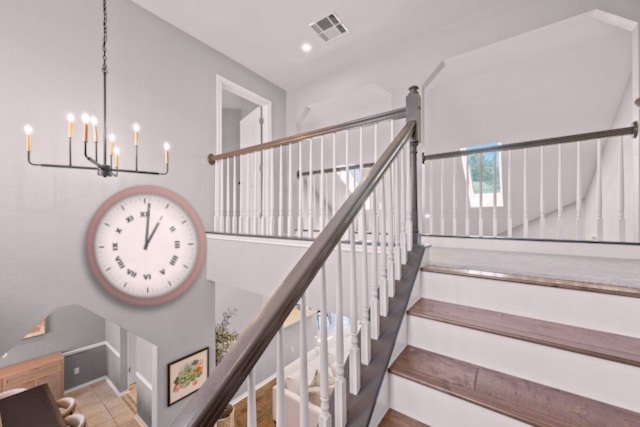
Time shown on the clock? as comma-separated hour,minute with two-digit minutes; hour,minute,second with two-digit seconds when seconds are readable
1,01
